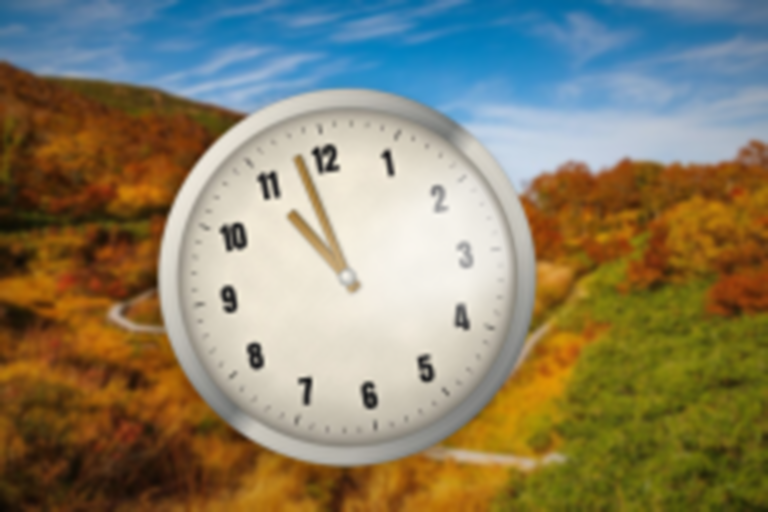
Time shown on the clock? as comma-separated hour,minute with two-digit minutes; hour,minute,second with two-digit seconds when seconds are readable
10,58
